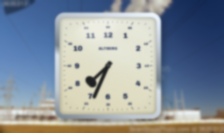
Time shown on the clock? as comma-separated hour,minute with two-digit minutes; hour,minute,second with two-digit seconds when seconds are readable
7,34
